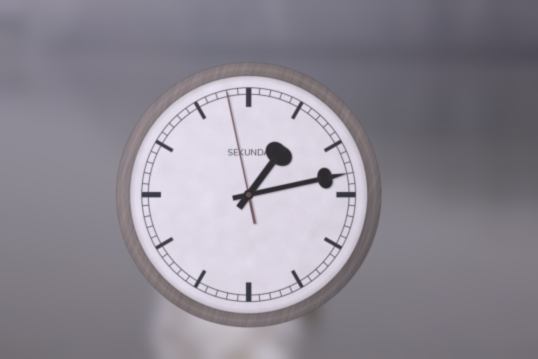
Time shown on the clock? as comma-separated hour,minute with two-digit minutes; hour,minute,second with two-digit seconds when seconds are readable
1,12,58
